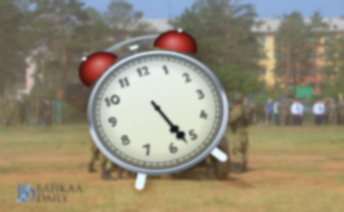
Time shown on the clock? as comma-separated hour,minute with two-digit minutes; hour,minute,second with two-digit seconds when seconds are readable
5,27
